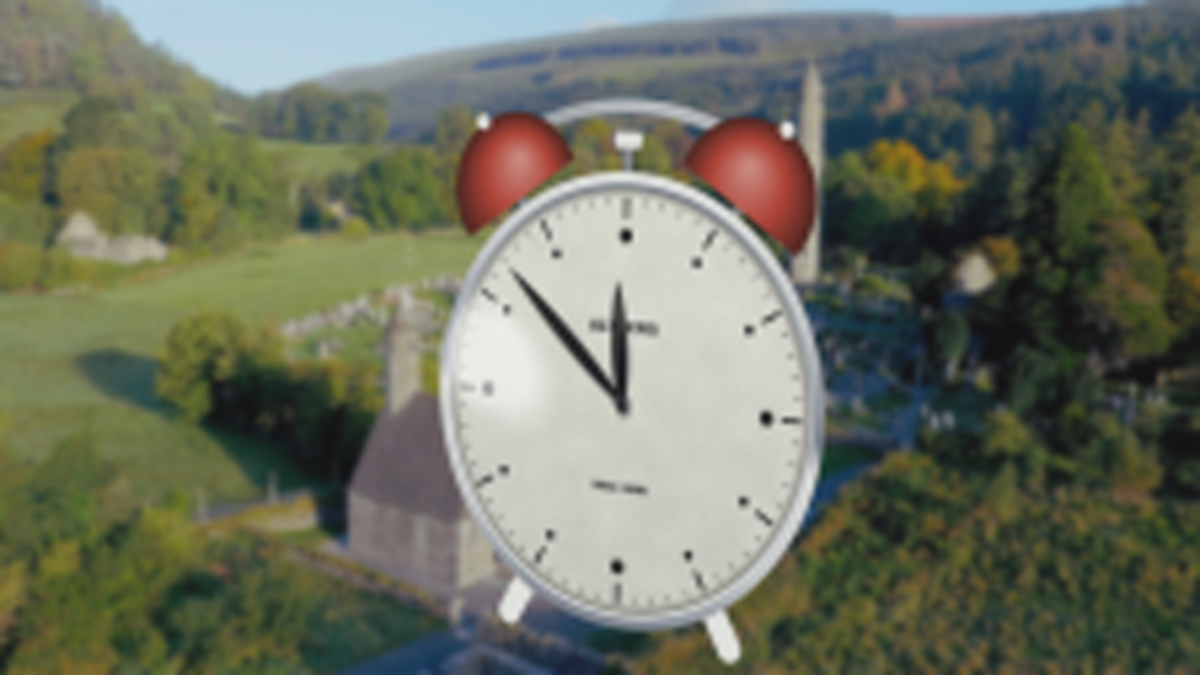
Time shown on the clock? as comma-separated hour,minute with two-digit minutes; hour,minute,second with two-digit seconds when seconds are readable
11,52
